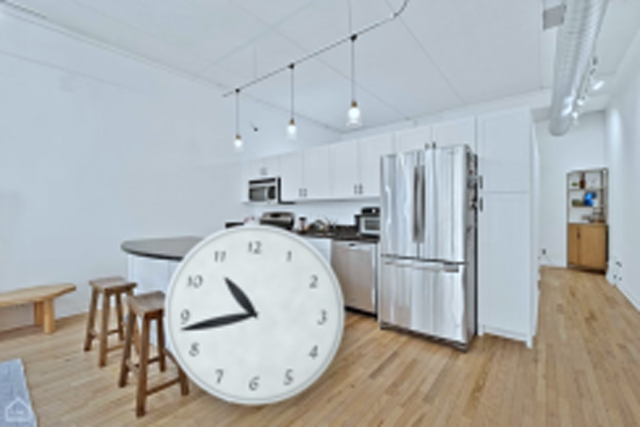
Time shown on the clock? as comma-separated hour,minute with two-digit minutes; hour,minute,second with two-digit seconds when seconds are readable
10,43
